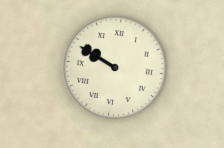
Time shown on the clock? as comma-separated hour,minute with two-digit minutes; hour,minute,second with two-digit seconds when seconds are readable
9,49
